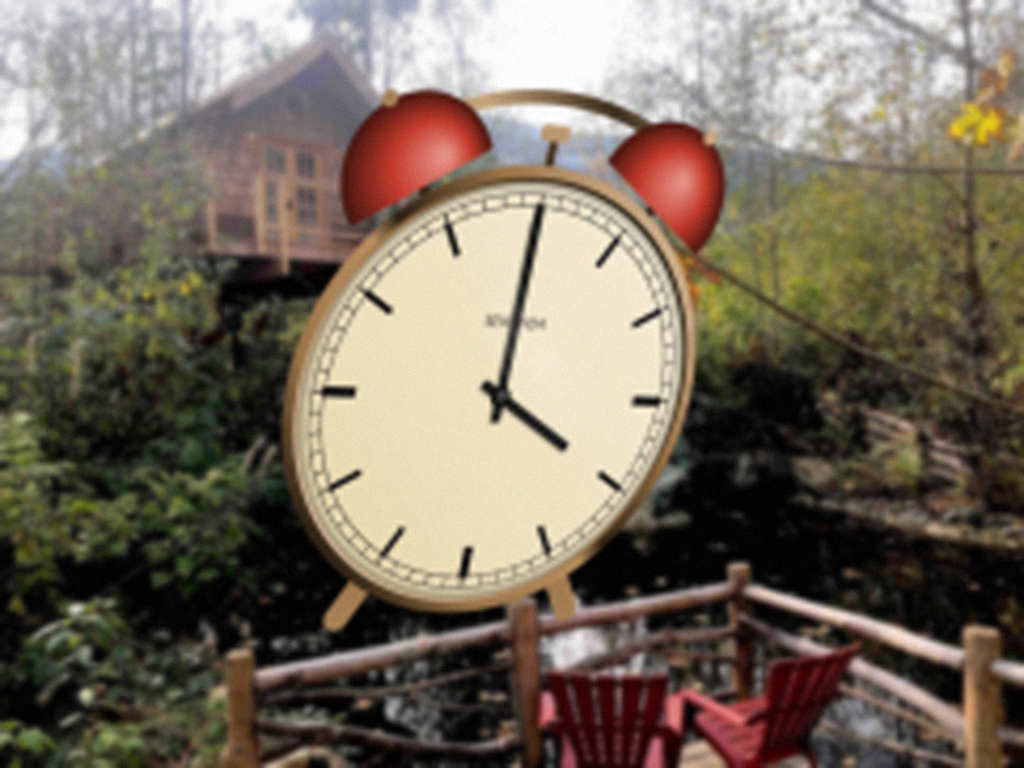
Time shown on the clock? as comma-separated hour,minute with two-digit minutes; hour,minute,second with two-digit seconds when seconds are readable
4,00
